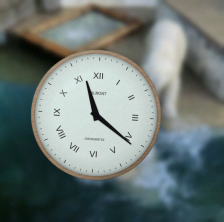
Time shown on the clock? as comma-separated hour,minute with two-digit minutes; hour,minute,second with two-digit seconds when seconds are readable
11,21
